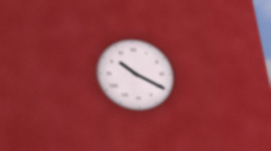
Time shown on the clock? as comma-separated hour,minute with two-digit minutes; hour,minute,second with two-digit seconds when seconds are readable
10,20
